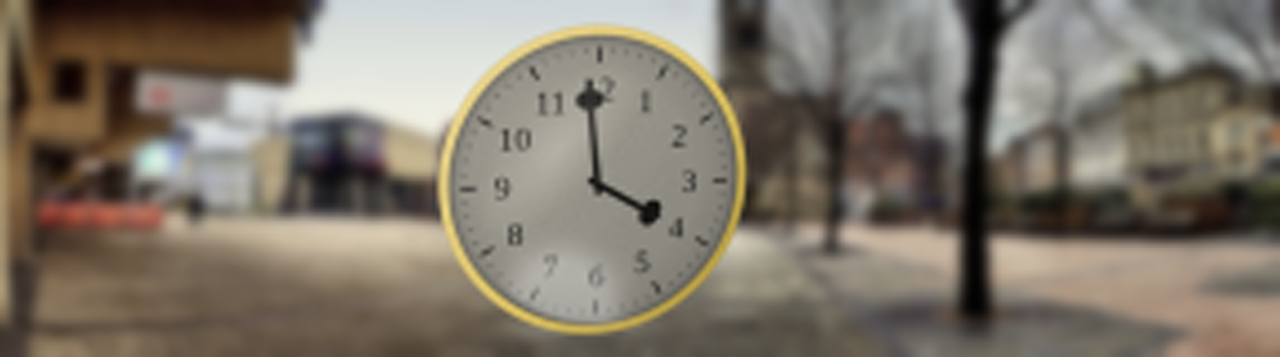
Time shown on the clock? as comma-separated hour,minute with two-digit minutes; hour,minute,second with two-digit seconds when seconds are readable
3,59
